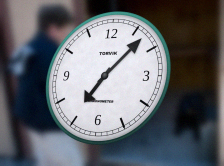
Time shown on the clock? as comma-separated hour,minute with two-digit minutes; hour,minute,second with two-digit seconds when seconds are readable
7,07
